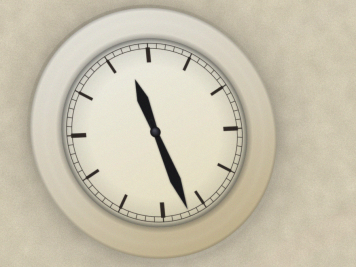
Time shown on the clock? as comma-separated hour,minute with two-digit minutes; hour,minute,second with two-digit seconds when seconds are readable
11,27
